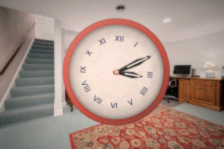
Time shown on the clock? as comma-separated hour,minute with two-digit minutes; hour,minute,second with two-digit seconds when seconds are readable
3,10
